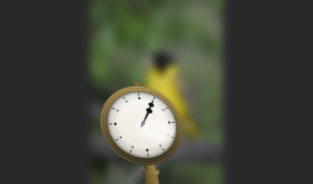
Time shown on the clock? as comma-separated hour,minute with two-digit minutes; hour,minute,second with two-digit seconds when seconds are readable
1,05
